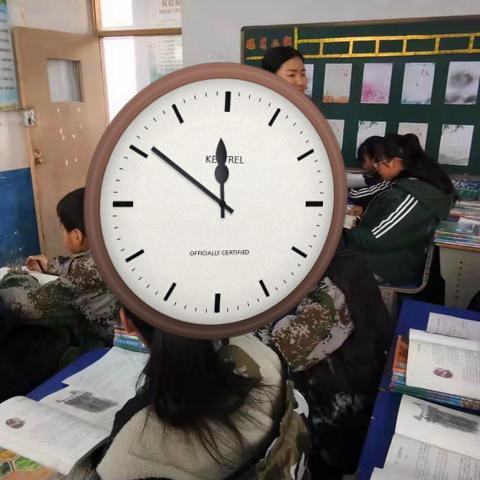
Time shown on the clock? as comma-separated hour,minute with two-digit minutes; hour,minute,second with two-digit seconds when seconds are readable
11,51
